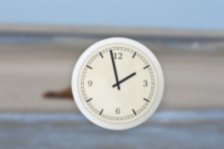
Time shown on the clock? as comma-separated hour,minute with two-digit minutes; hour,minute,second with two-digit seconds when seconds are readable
1,58
